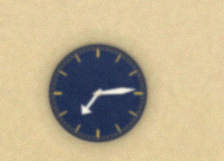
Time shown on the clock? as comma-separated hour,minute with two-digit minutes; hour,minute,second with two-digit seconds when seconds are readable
7,14
